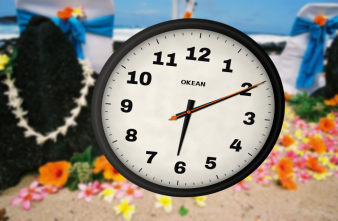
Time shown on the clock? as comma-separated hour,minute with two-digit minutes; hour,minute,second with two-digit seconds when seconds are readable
6,10,10
